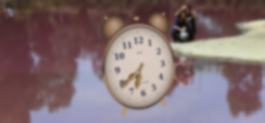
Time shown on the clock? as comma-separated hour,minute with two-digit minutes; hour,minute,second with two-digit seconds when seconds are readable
6,39
